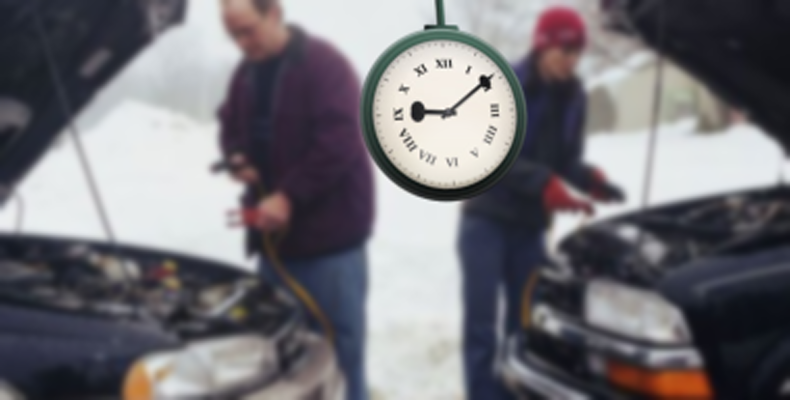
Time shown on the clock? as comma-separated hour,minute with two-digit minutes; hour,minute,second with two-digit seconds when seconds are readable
9,09
